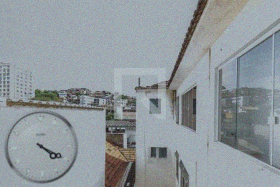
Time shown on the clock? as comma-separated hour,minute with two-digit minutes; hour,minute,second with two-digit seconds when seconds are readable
4,20
